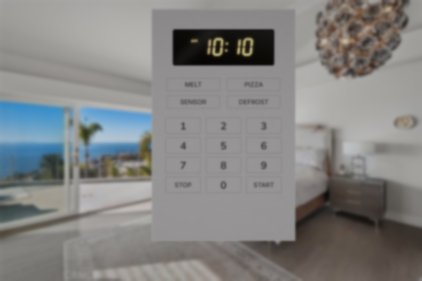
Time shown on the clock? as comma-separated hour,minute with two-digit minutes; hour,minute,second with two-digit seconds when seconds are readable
10,10
